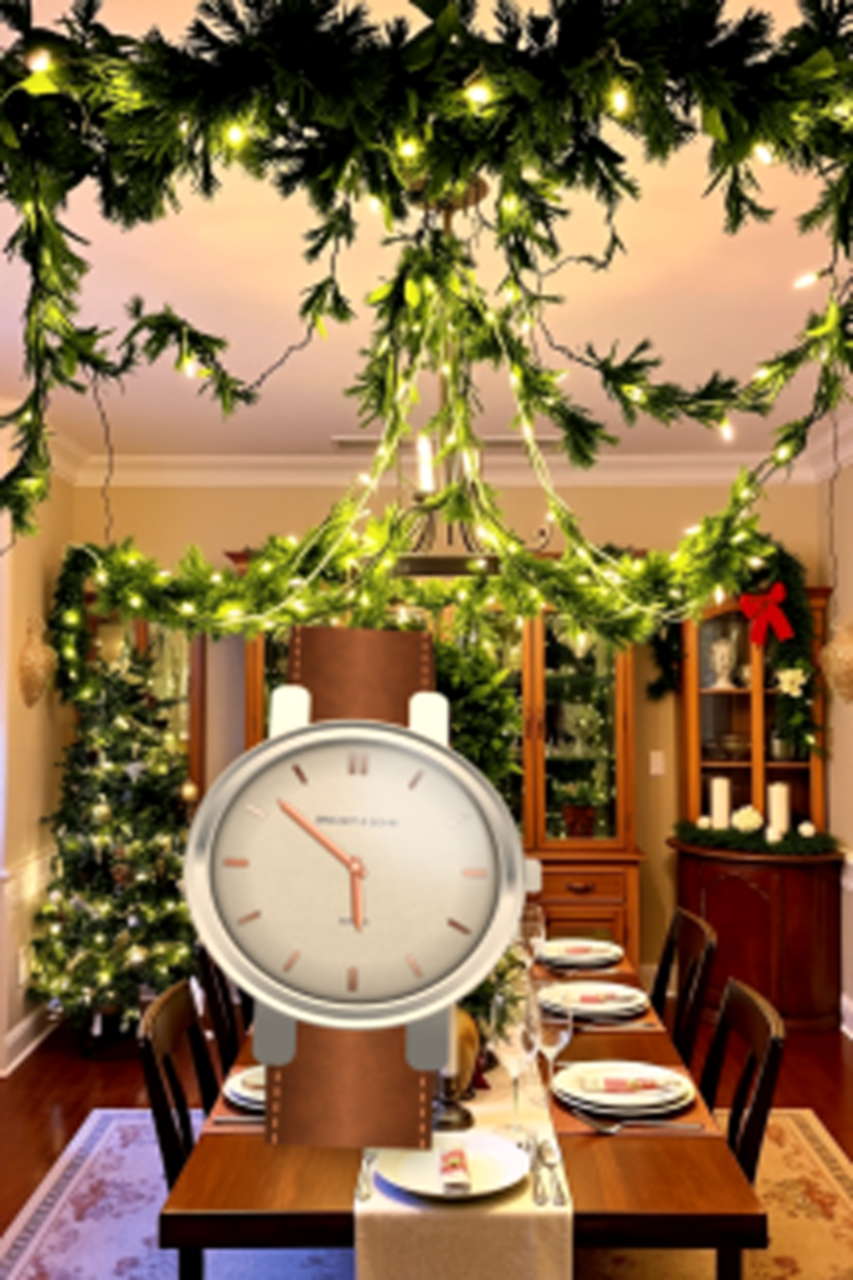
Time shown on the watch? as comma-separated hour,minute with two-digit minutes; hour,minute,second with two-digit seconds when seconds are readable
5,52
